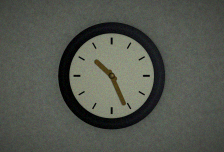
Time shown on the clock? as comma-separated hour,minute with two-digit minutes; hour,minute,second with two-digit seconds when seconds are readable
10,26
